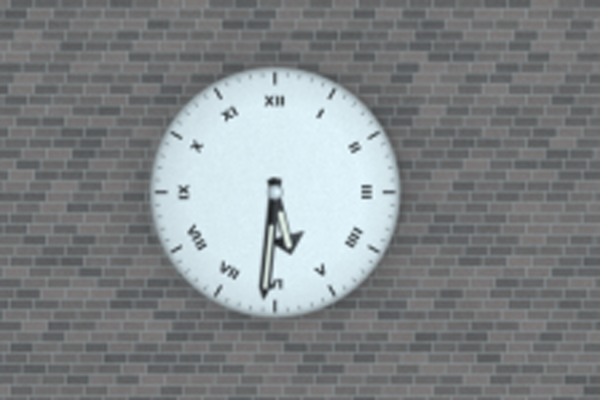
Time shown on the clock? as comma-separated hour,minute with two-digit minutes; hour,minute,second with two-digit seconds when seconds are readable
5,31
